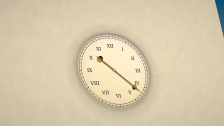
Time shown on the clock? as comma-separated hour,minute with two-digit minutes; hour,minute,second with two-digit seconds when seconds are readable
10,22
